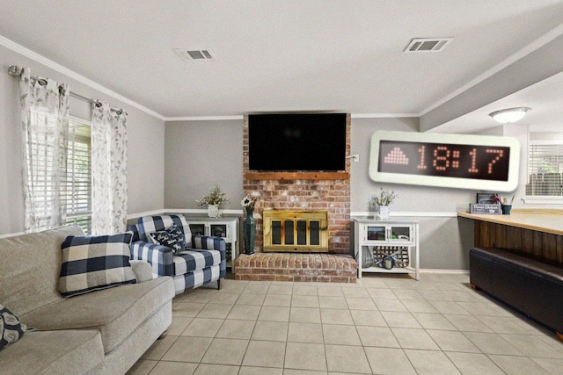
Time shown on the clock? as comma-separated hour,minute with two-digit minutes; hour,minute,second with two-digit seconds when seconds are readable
18,17
